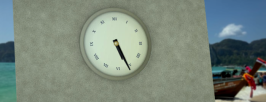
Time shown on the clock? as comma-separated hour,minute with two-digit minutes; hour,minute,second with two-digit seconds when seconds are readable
5,26
